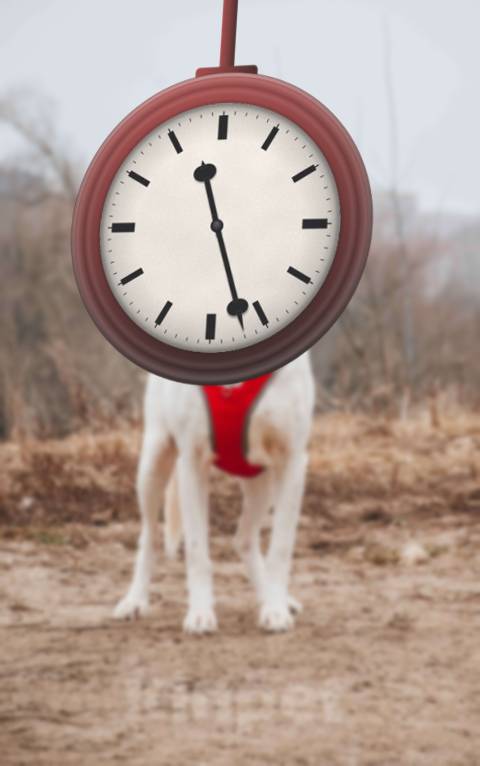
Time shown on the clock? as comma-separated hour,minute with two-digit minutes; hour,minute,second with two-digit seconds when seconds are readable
11,27
